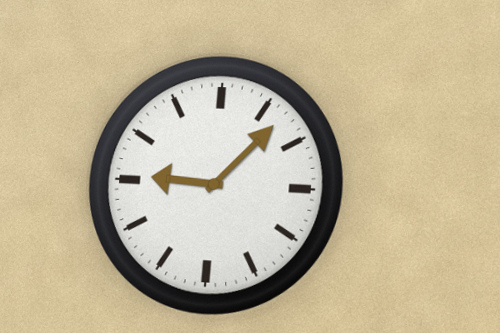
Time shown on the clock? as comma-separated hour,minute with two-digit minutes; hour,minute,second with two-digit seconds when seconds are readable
9,07
